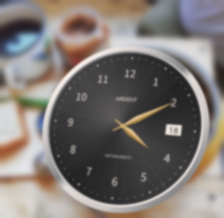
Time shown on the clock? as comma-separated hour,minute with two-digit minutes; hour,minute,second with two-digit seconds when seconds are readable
4,10
